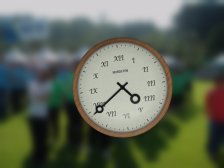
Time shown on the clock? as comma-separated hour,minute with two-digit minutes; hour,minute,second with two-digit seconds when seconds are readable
4,39
